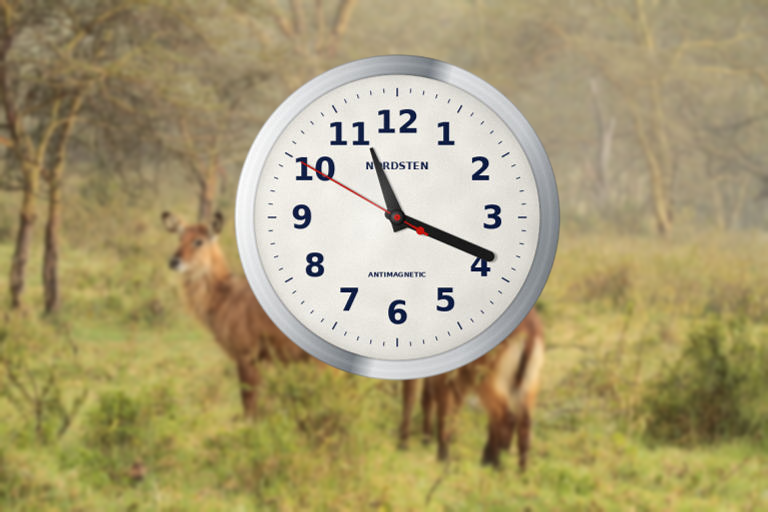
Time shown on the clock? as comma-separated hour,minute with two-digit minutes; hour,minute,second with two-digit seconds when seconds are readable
11,18,50
